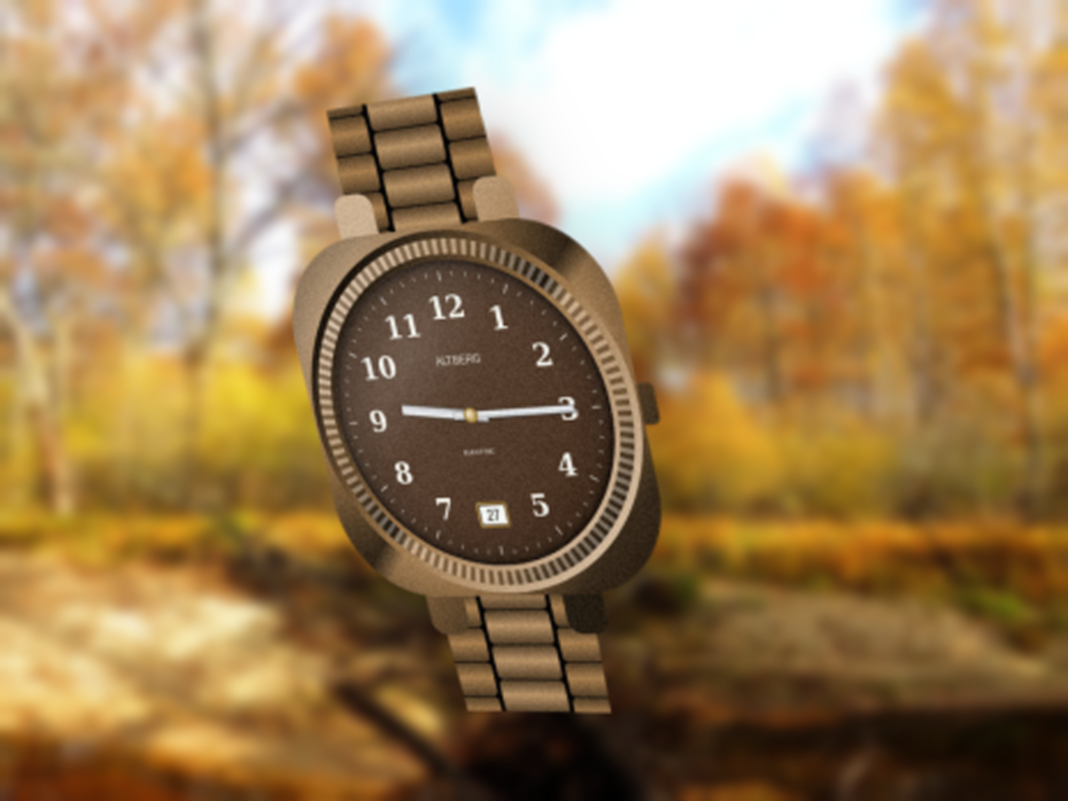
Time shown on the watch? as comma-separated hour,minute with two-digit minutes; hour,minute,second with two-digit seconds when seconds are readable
9,15
